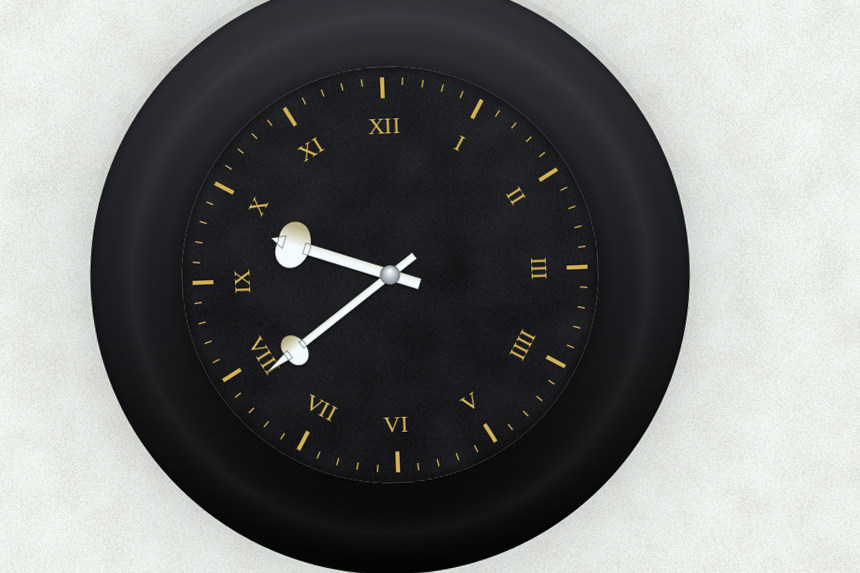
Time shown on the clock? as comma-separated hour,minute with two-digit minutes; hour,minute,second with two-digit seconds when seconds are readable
9,39
